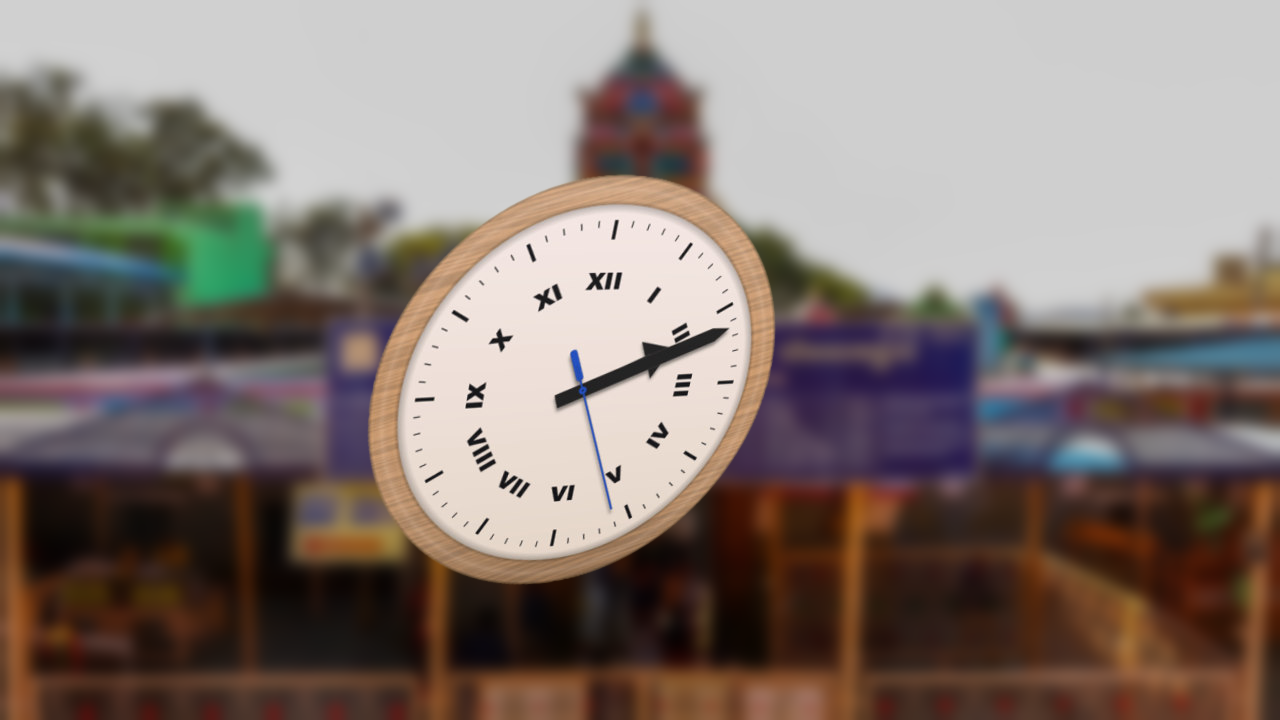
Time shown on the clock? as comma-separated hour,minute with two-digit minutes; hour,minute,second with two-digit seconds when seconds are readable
2,11,26
